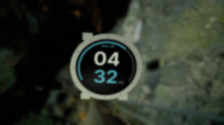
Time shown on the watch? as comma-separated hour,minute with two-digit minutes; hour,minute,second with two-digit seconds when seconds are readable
4,32
